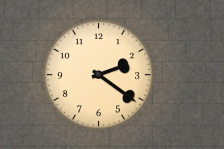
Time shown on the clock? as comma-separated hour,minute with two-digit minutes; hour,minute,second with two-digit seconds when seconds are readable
2,21
